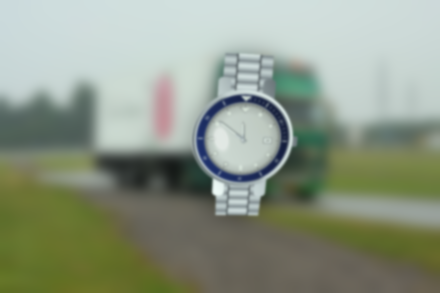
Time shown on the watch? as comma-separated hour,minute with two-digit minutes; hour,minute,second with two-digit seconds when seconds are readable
11,51
